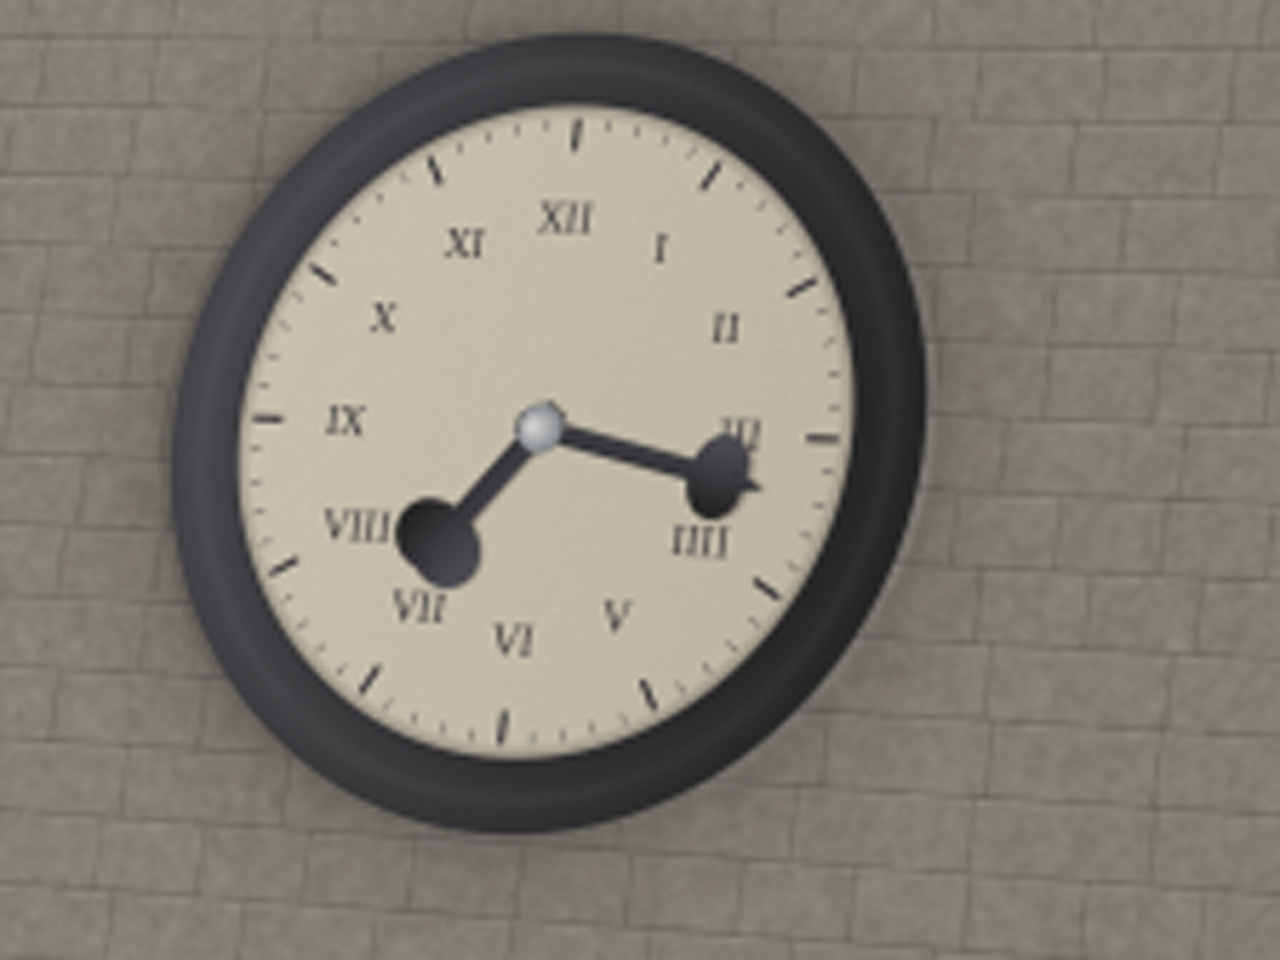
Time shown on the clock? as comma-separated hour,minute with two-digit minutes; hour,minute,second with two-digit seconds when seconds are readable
7,17
